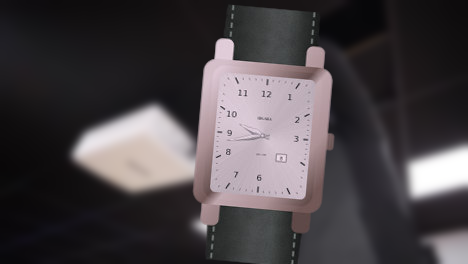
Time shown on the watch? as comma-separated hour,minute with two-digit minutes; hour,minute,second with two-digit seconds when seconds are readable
9,43
